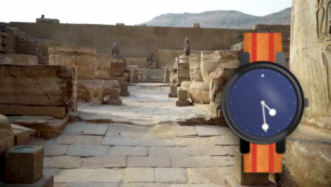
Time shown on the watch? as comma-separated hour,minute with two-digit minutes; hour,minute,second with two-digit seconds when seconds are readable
4,29
